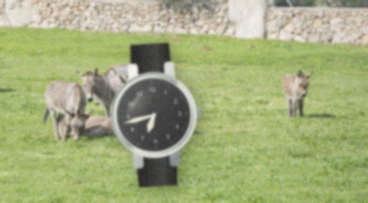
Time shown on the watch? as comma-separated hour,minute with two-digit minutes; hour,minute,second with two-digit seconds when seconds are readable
6,43
